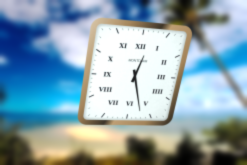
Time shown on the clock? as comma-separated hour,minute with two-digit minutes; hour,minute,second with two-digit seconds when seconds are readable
12,27
